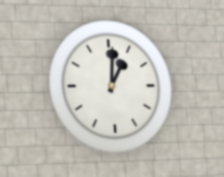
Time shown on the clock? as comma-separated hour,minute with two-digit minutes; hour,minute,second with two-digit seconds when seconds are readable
1,01
